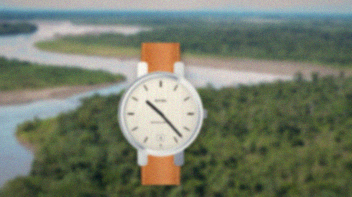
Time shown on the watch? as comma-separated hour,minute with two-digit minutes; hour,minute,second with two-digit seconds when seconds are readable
10,23
